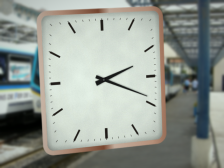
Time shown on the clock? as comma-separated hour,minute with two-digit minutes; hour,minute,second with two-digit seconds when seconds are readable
2,19
